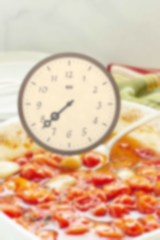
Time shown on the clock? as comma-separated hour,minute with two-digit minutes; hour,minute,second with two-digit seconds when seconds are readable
7,38
